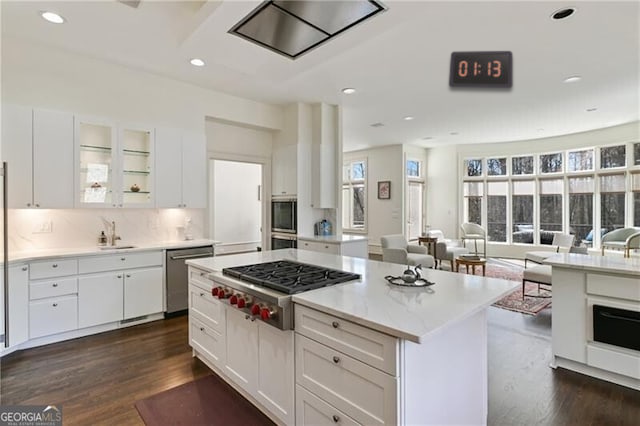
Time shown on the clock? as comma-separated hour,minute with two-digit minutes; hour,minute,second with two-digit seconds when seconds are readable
1,13
